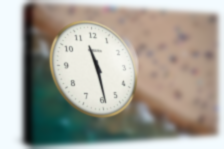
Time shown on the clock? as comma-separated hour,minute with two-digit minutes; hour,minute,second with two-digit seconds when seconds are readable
11,29
